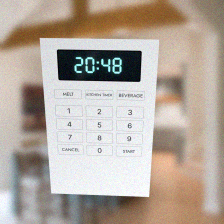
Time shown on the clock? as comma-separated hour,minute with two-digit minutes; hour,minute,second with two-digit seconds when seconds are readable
20,48
